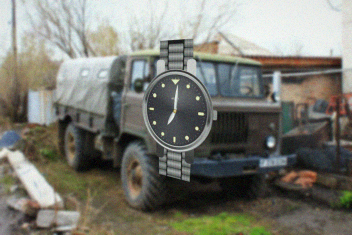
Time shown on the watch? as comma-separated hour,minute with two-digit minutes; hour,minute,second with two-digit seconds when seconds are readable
7,01
